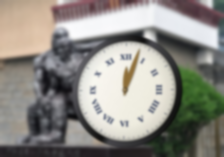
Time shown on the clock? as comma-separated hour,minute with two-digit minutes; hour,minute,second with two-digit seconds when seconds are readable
12,03
